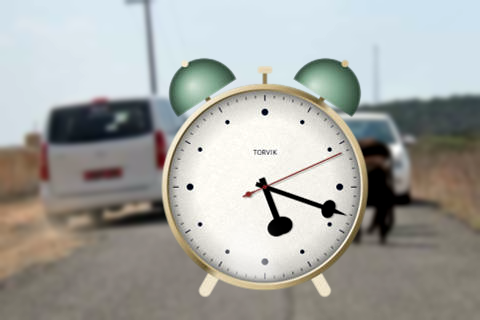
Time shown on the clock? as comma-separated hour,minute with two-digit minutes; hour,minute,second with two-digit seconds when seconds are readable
5,18,11
